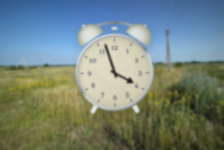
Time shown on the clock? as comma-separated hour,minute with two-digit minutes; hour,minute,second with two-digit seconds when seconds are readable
3,57
